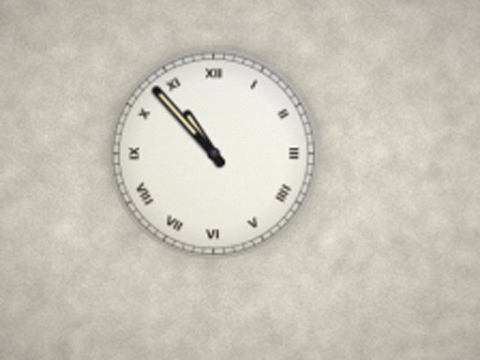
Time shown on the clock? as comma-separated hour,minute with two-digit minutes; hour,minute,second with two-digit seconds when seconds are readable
10,53
